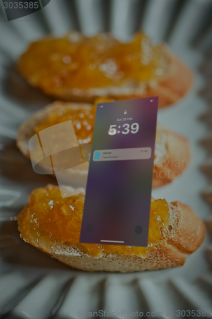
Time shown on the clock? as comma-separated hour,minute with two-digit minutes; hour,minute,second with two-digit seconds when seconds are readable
5,39
